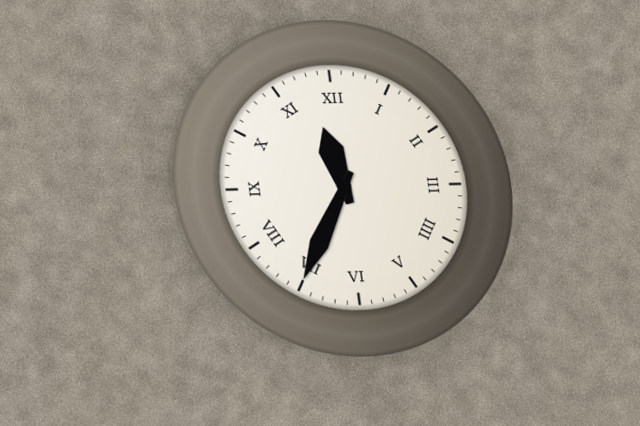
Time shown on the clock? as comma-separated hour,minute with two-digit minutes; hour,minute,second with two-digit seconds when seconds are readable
11,35
